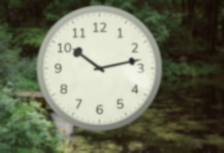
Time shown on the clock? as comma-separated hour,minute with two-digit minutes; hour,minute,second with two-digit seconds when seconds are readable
10,13
